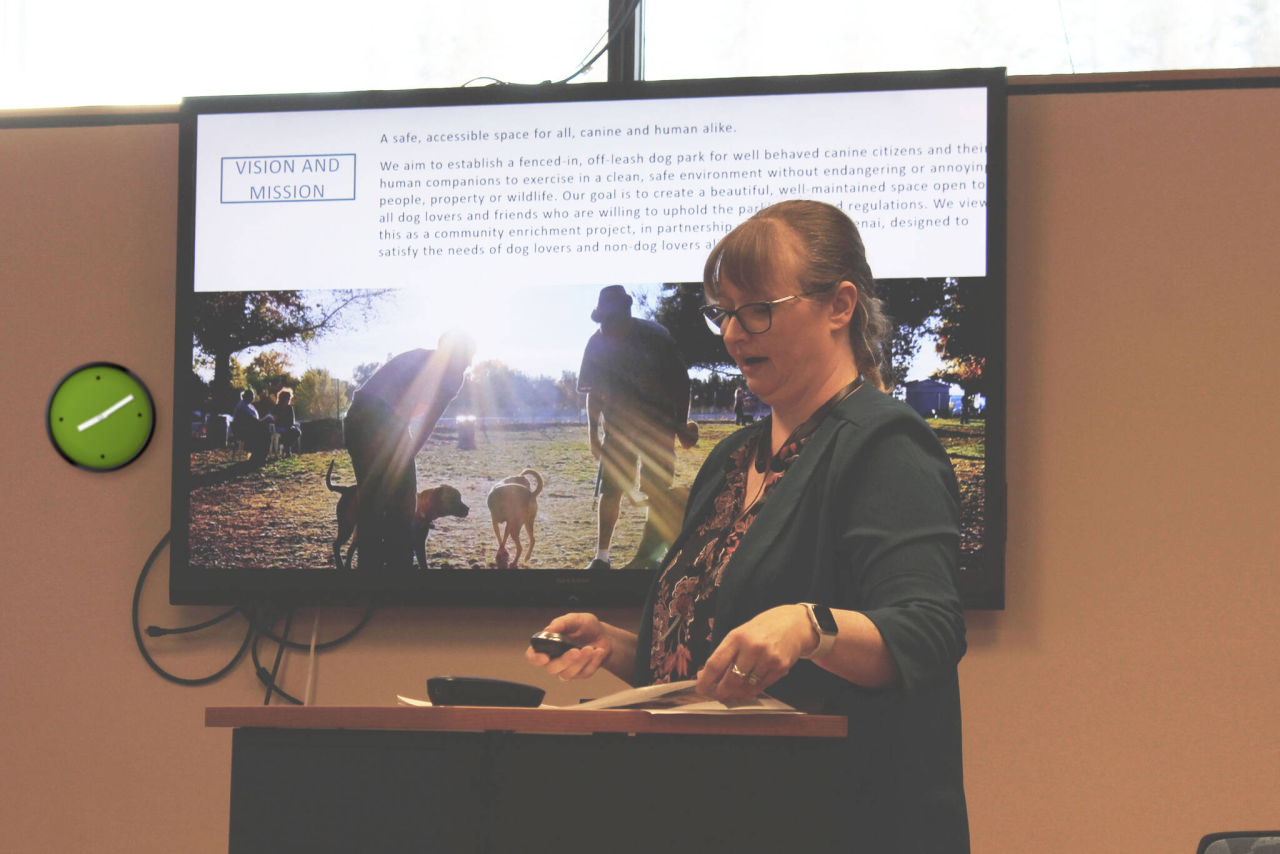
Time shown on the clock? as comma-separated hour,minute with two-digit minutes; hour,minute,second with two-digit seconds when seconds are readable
8,10
